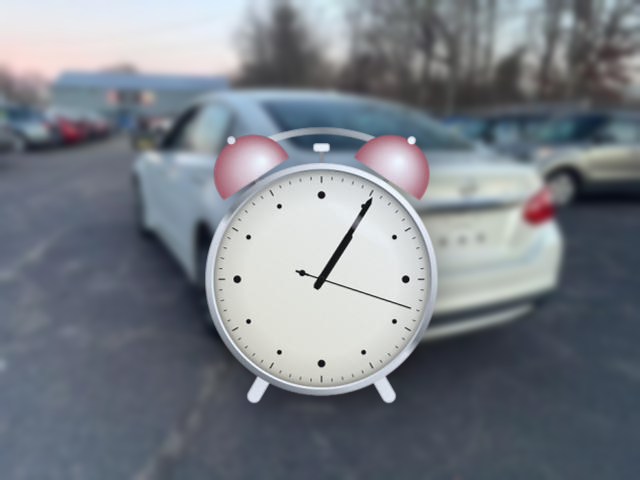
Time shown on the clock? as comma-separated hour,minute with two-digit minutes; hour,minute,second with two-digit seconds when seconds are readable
1,05,18
